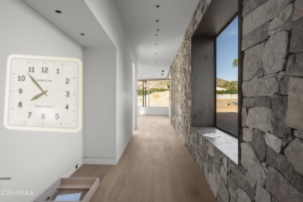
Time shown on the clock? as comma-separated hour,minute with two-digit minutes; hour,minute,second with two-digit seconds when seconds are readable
7,53
